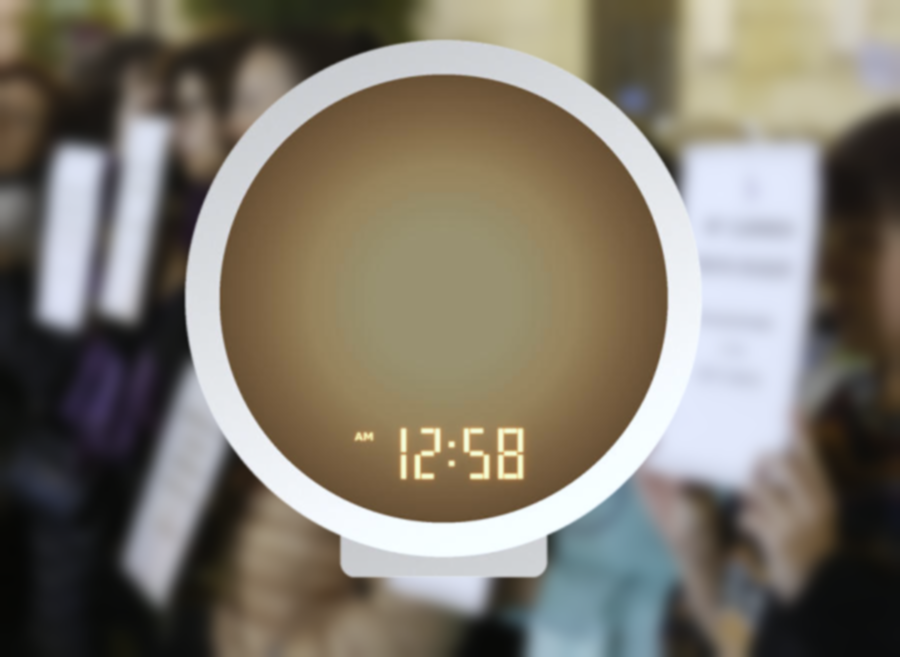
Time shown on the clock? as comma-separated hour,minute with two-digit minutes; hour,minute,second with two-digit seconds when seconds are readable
12,58
